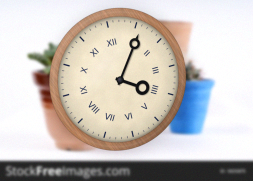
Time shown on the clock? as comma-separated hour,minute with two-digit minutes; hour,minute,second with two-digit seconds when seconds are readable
4,06
